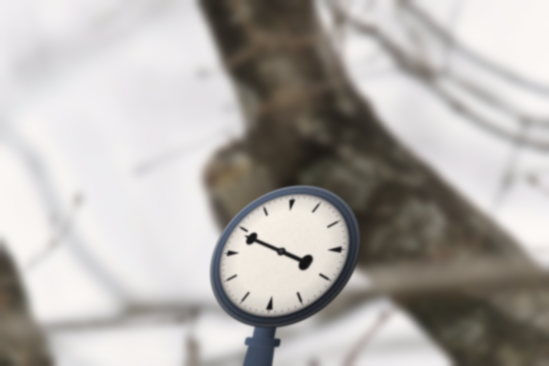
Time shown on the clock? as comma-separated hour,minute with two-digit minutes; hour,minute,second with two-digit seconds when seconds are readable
3,49
